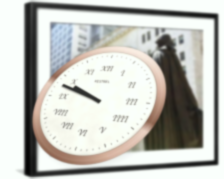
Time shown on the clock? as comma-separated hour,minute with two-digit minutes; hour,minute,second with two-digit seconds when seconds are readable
9,48
